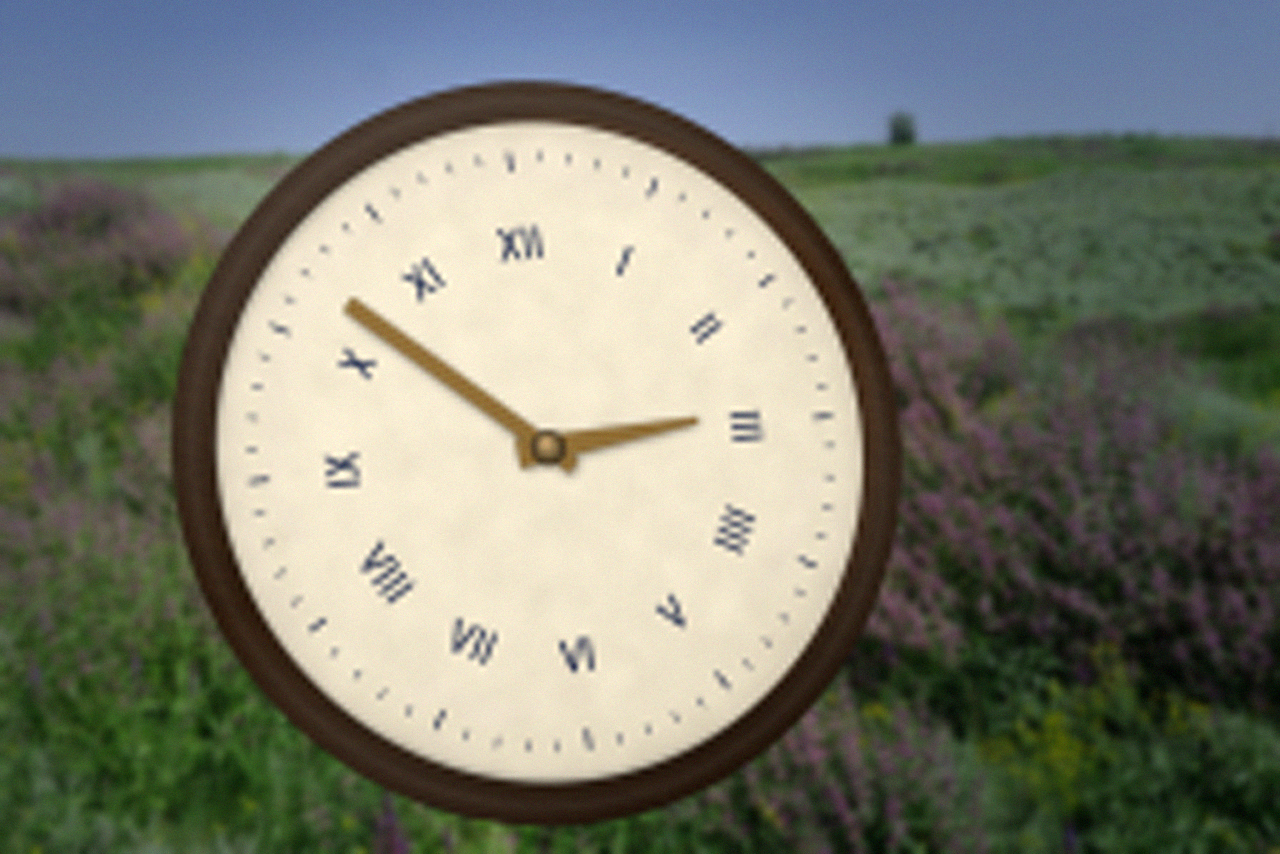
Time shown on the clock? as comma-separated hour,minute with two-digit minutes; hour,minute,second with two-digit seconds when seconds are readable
2,52
